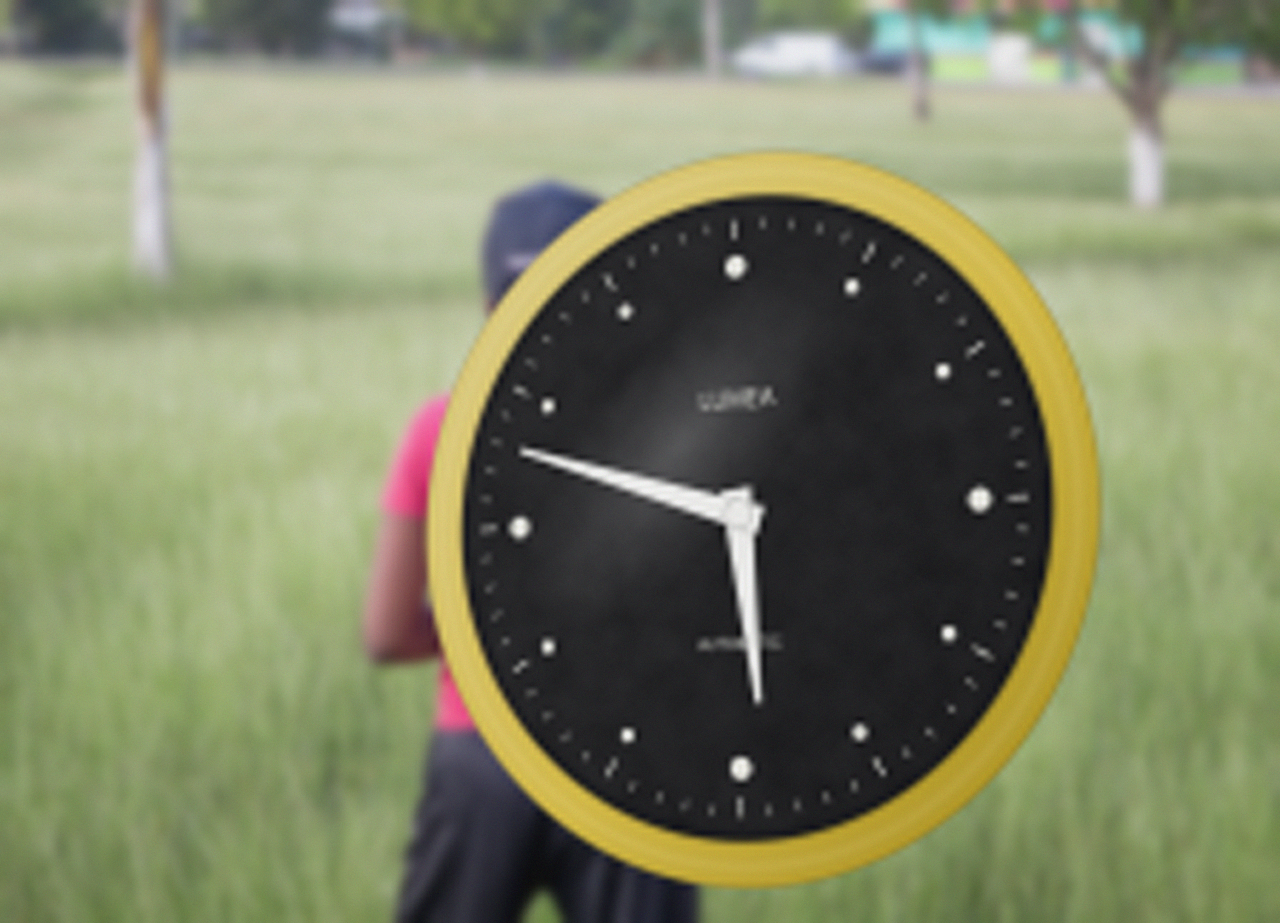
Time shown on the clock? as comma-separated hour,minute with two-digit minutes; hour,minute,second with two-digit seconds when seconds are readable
5,48
